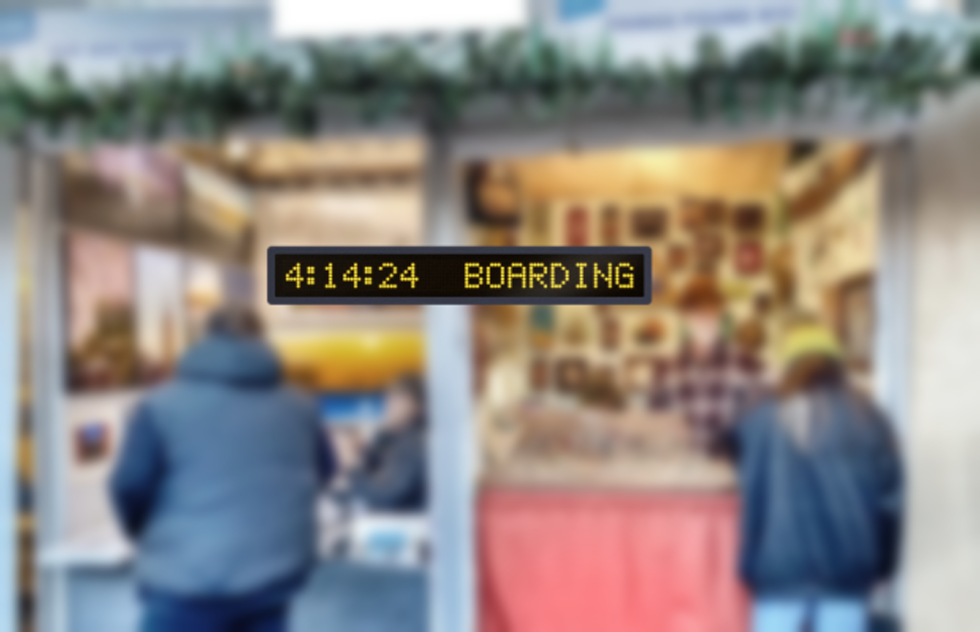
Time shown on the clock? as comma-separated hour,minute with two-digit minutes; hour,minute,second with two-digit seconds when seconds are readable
4,14,24
